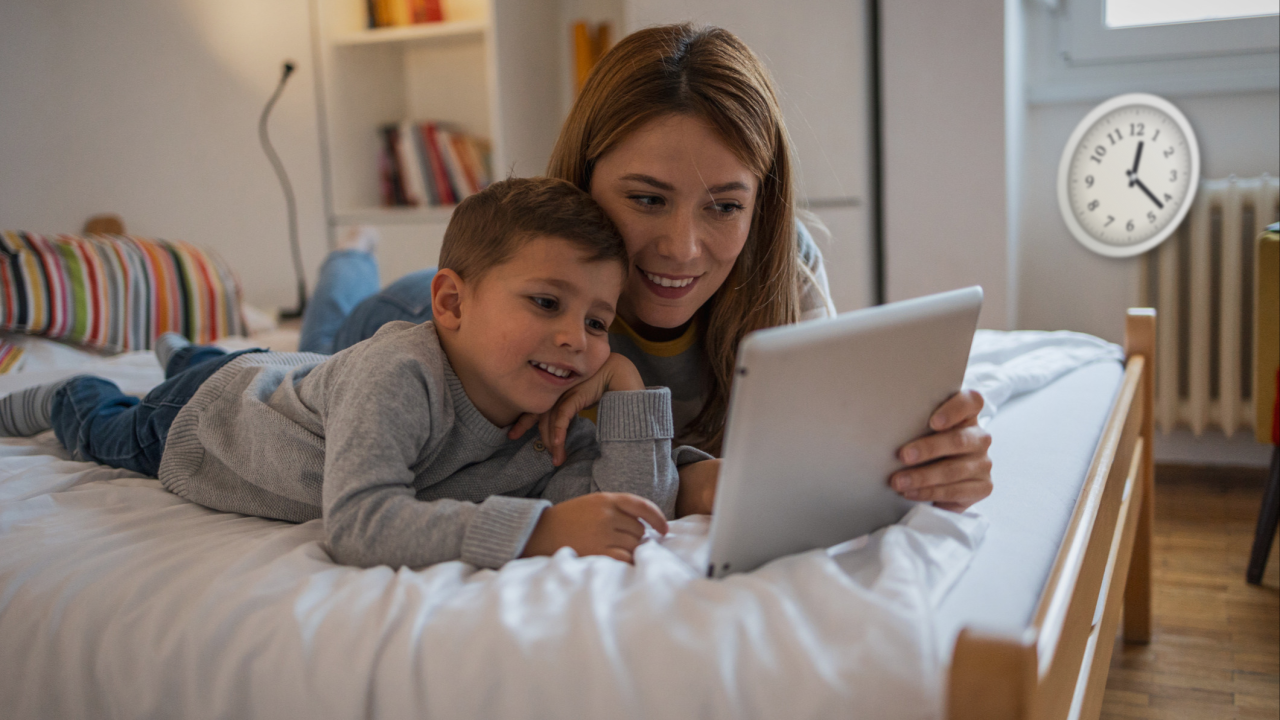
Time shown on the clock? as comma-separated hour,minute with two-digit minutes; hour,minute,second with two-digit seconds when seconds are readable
12,22
